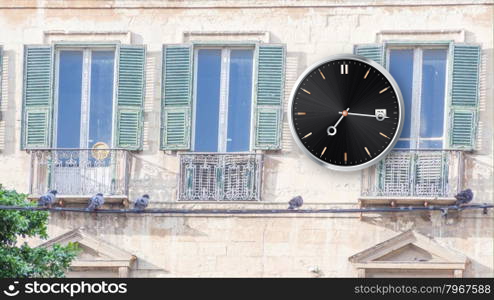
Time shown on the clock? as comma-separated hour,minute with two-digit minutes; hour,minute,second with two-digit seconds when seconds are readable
7,16
